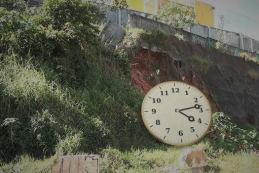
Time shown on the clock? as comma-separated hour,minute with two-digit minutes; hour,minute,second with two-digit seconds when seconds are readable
4,13
